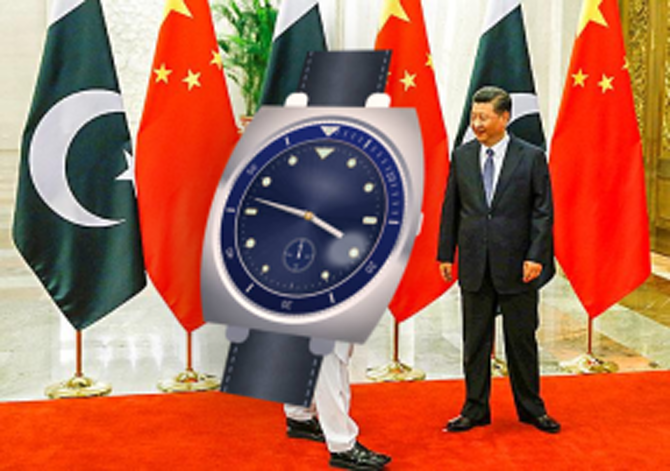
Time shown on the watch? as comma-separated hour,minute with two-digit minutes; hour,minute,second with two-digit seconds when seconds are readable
3,47
